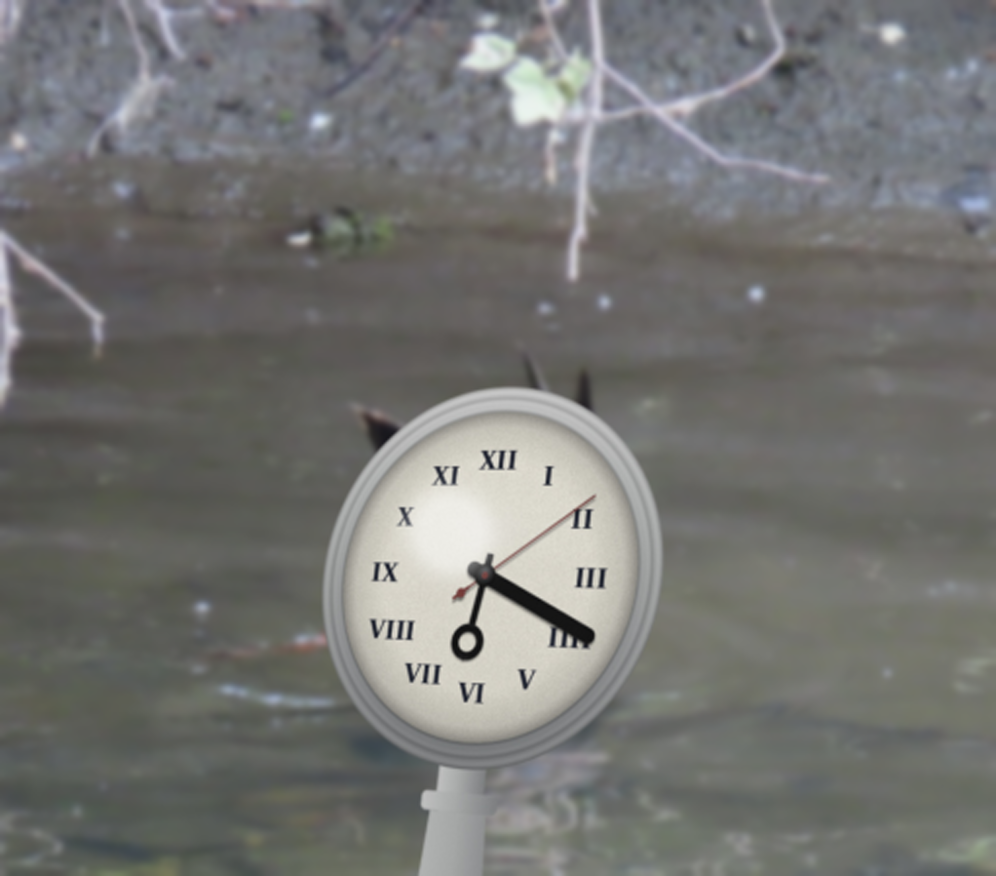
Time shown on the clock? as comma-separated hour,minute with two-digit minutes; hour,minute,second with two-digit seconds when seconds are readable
6,19,09
